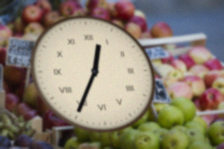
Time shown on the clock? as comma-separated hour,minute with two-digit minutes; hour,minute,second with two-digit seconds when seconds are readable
12,35
